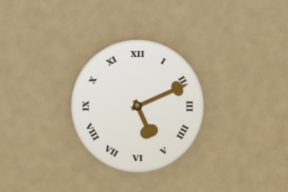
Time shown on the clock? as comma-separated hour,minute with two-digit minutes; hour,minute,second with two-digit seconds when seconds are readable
5,11
